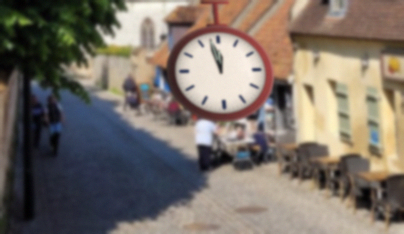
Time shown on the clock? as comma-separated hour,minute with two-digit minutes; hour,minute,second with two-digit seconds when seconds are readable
11,58
